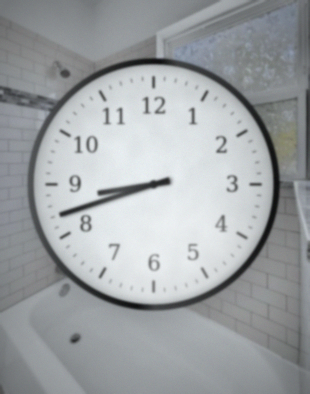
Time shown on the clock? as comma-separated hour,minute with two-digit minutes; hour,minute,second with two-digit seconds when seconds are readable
8,42
